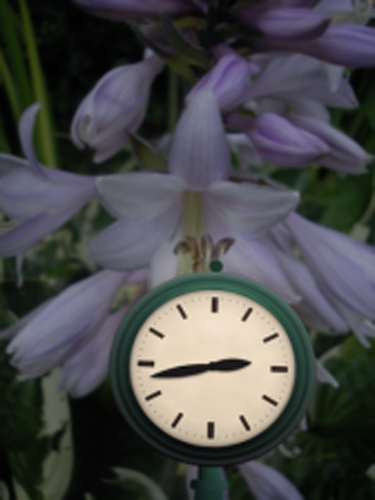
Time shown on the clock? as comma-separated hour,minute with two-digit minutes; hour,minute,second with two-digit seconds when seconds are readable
2,43
